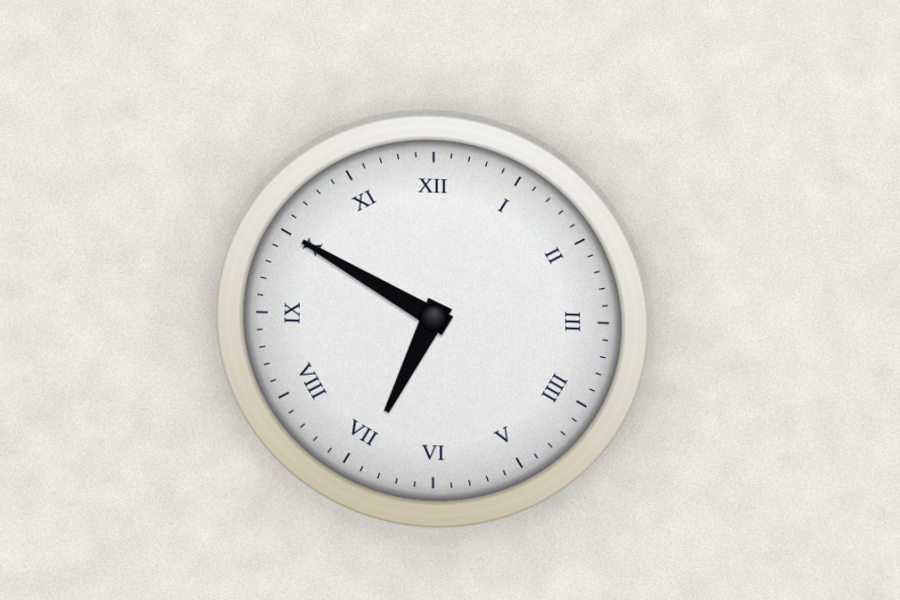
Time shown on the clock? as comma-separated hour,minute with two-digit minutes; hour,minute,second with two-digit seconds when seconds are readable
6,50
